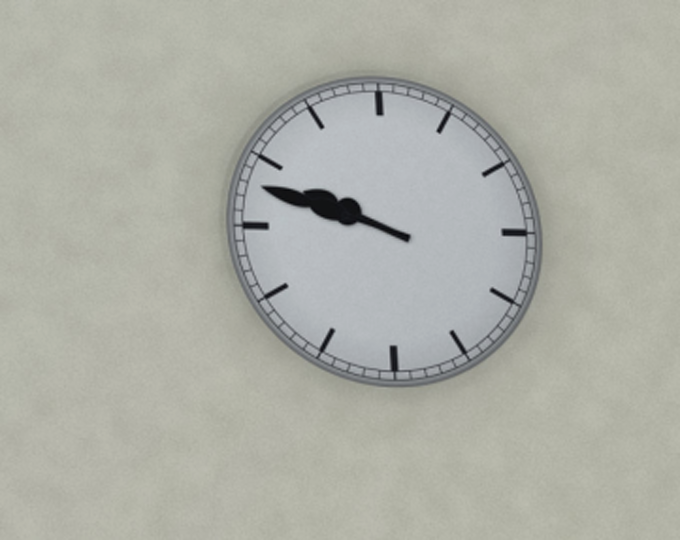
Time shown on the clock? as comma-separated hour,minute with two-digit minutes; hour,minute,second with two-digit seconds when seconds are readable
9,48
